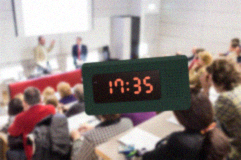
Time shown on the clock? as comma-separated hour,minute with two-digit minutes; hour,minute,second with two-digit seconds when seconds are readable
17,35
